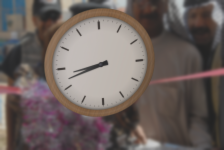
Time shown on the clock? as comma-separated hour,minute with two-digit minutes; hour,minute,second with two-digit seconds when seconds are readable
8,42
